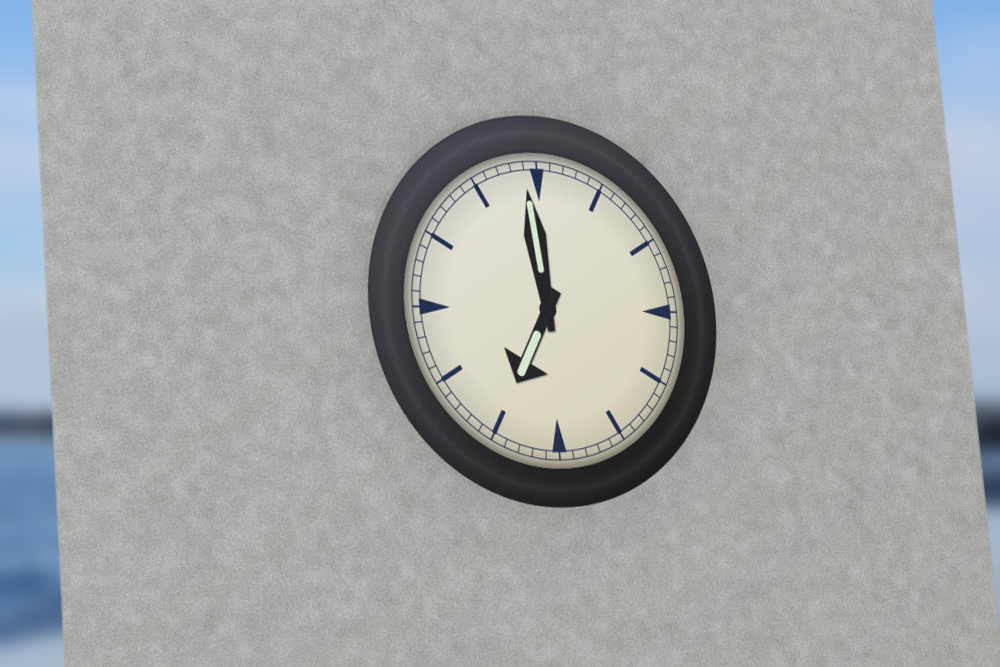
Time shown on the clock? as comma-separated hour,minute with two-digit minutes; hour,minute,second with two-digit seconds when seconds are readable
6,59
